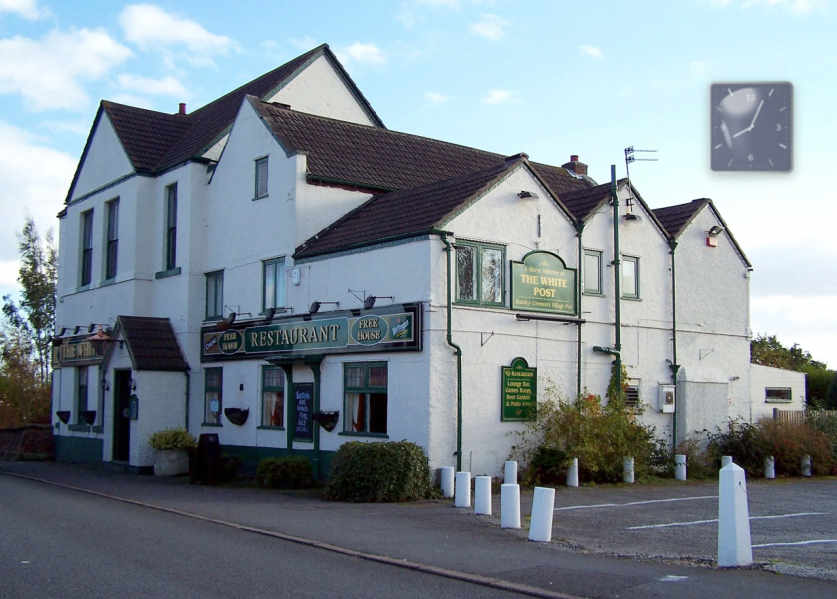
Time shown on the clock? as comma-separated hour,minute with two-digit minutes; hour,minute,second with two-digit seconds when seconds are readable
8,04
